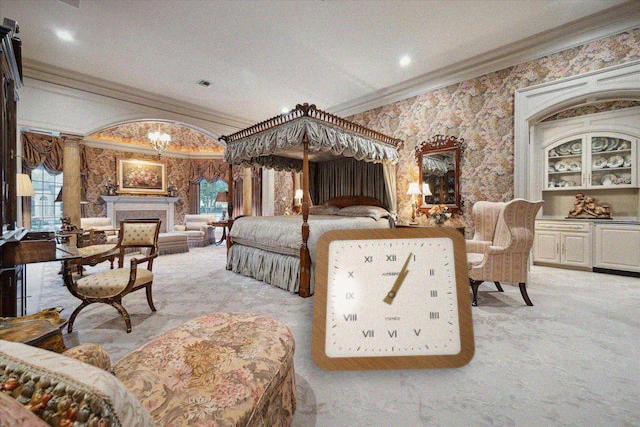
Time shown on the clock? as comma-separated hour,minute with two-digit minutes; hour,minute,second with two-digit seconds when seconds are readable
1,04
